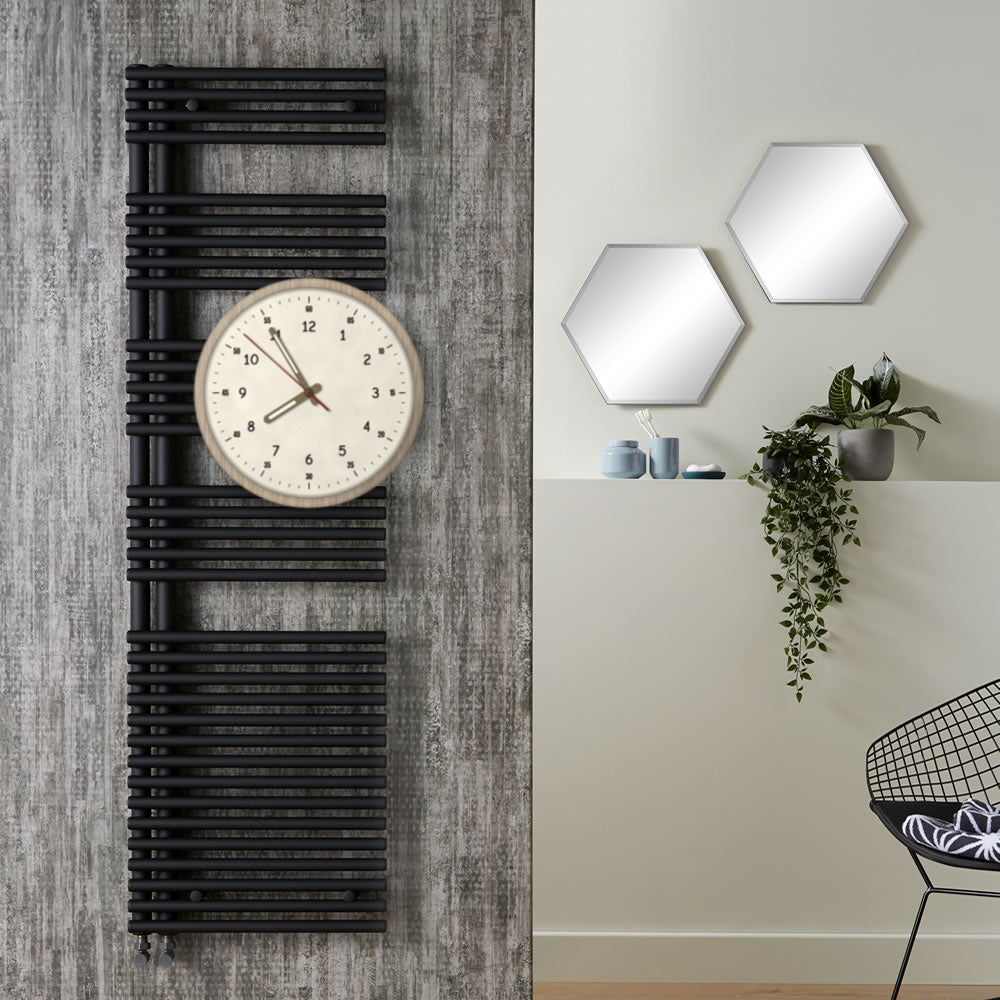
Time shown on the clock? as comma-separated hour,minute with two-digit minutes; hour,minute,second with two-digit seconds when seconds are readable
7,54,52
